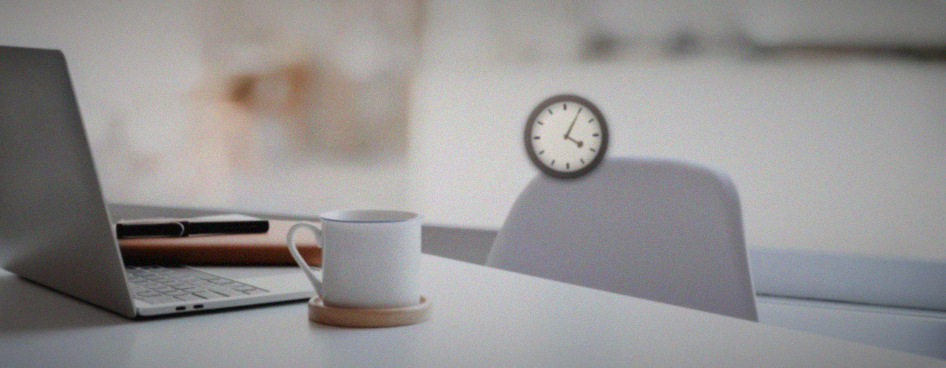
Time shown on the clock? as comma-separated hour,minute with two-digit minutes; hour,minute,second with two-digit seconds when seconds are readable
4,05
